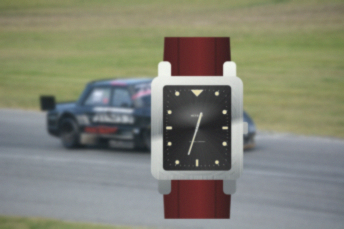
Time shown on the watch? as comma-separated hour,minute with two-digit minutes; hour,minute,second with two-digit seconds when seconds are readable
12,33
